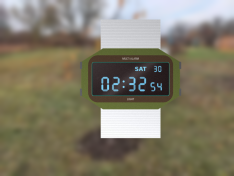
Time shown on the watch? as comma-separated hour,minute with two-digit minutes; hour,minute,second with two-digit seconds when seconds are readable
2,32,54
